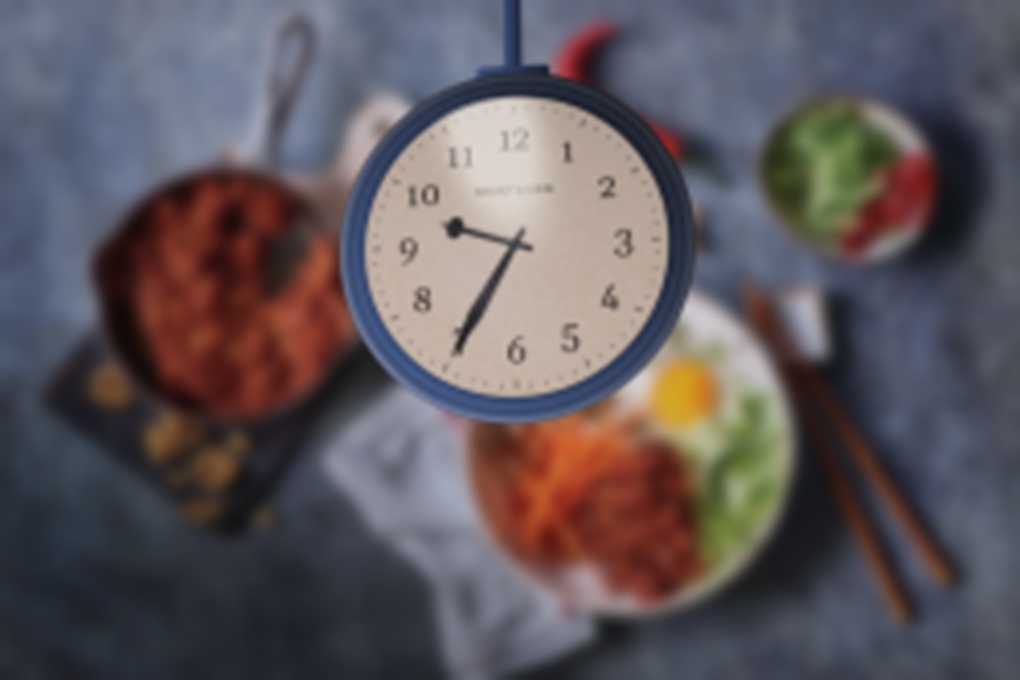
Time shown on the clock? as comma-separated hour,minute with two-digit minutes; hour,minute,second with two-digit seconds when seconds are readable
9,35
